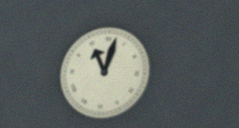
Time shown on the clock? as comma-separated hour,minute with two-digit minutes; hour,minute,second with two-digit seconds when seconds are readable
11,02
